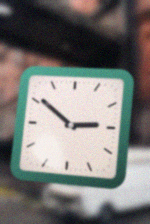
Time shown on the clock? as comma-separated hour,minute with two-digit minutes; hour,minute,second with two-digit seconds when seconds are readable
2,51
